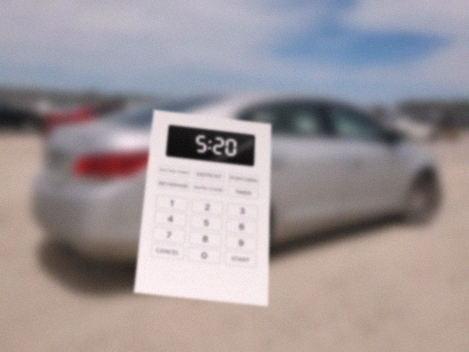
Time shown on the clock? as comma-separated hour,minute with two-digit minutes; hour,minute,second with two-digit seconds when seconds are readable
5,20
